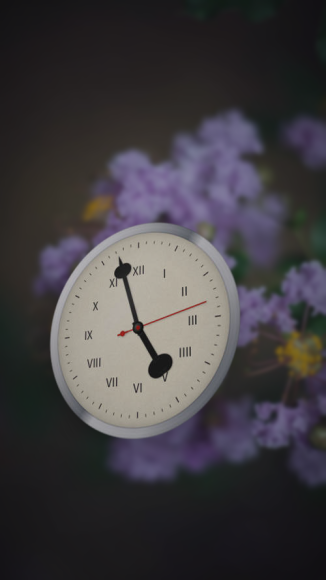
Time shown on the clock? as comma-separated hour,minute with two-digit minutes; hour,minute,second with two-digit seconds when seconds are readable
4,57,13
